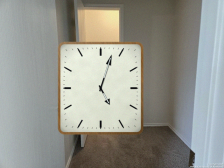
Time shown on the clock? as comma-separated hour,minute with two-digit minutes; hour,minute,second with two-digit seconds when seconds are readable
5,03
